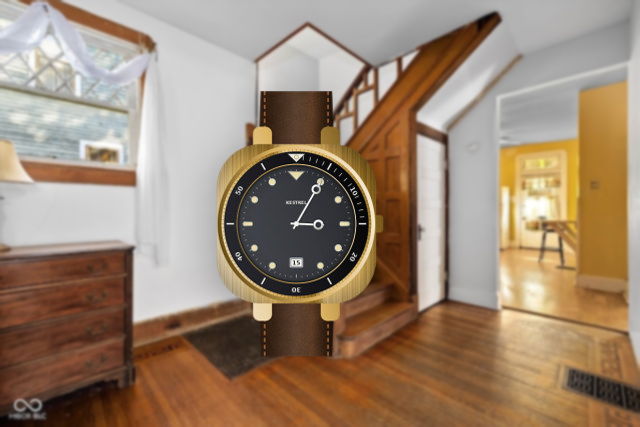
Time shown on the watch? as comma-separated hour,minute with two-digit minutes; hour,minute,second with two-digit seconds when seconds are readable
3,05
